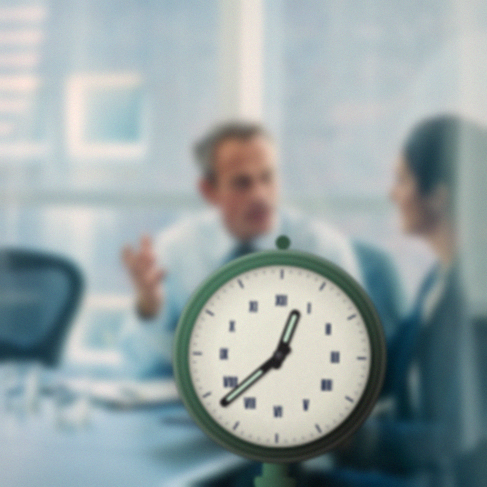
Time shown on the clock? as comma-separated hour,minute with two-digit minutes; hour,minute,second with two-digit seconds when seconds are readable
12,38
